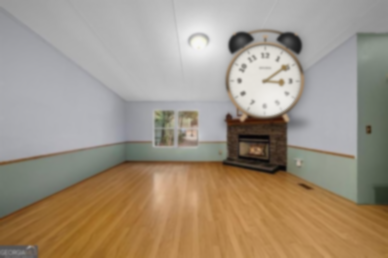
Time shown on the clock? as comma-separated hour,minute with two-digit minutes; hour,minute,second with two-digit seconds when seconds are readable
3,09
